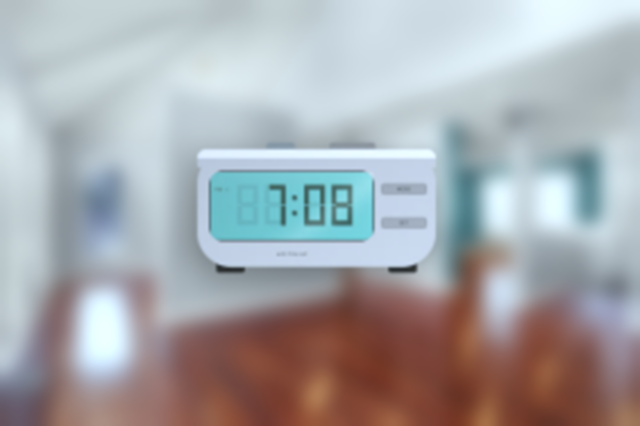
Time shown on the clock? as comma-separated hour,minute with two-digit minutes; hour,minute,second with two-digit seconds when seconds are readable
7,08
